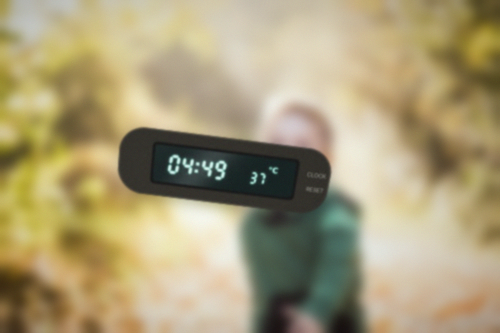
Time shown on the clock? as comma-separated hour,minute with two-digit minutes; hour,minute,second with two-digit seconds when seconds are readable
4,49
